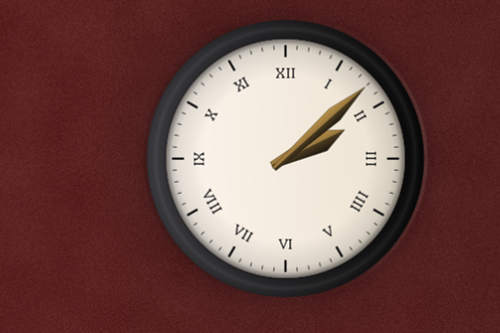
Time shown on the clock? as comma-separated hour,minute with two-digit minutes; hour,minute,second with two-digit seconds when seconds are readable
2,08
